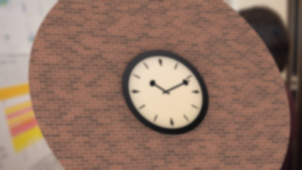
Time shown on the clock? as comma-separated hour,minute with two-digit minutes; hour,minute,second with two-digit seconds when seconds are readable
10,11
